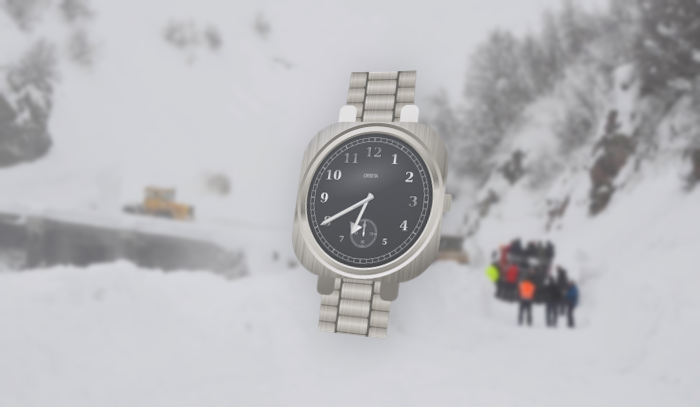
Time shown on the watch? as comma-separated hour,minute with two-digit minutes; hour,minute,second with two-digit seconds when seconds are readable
6,40
